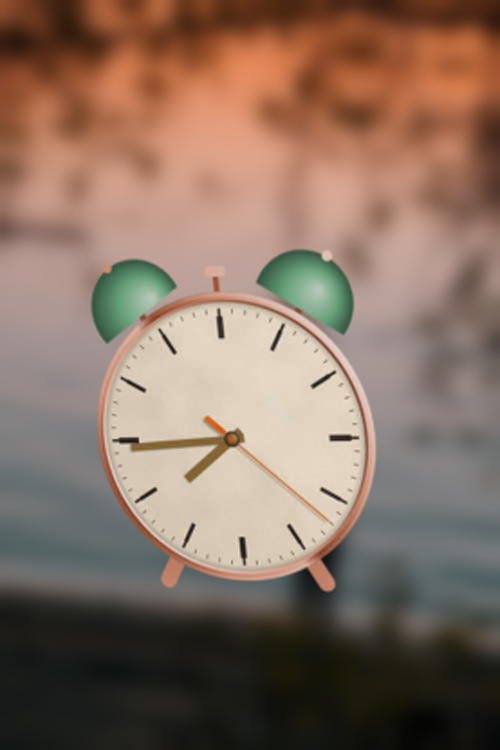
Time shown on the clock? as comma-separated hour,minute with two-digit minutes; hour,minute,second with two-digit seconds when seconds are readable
7,44,22
